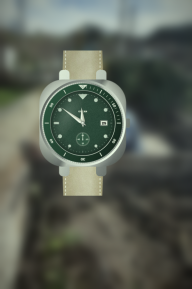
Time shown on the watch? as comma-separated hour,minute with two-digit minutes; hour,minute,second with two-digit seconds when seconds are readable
11,51
